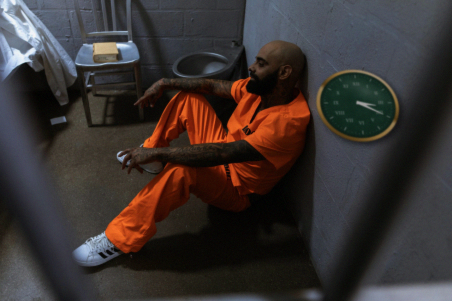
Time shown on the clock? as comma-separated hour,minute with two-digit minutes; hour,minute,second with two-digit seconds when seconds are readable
3,20
